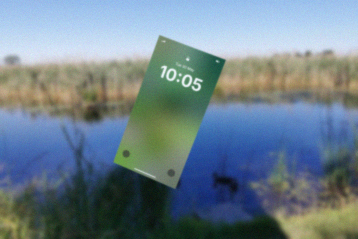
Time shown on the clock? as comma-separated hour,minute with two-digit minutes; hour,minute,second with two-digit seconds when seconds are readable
10,05
